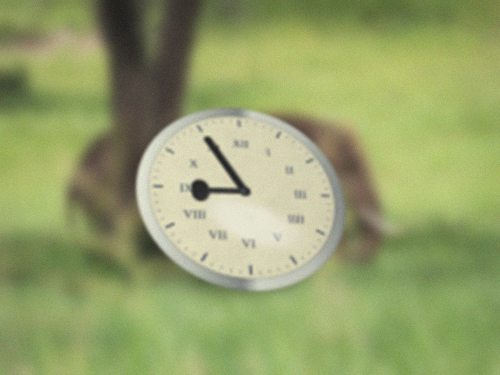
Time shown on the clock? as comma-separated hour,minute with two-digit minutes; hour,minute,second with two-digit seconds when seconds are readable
8,55
